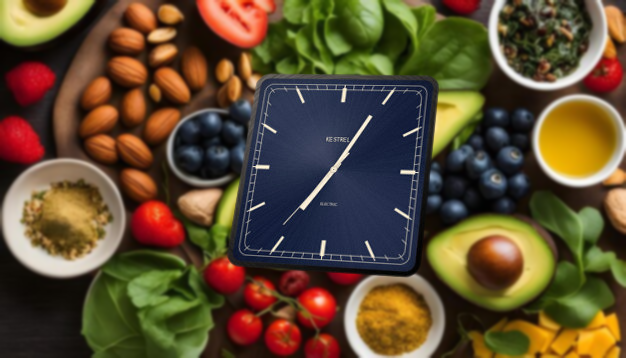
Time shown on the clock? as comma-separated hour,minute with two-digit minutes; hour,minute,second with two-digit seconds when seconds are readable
7,04,36
